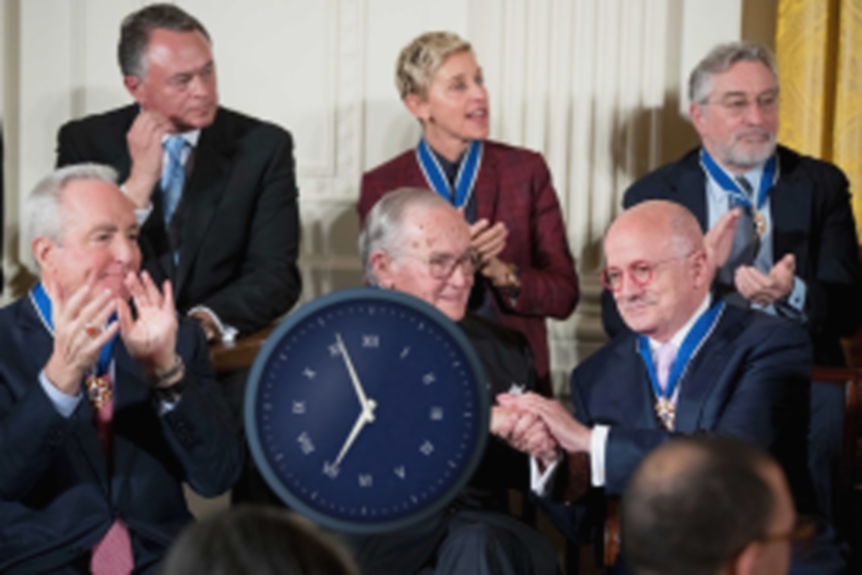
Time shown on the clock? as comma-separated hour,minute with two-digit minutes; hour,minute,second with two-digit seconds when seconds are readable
6,56
